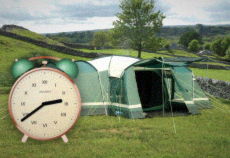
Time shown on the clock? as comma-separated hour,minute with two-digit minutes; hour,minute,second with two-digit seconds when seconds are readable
2,39
